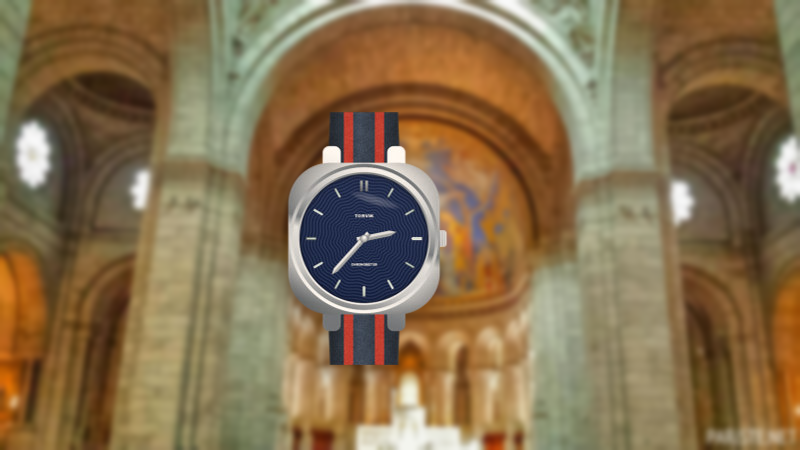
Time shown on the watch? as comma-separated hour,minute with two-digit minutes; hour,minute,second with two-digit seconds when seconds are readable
2,37
